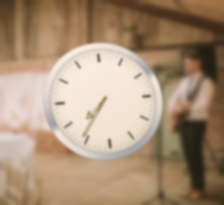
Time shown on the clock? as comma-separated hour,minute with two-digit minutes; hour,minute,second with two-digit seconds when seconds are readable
7,36
